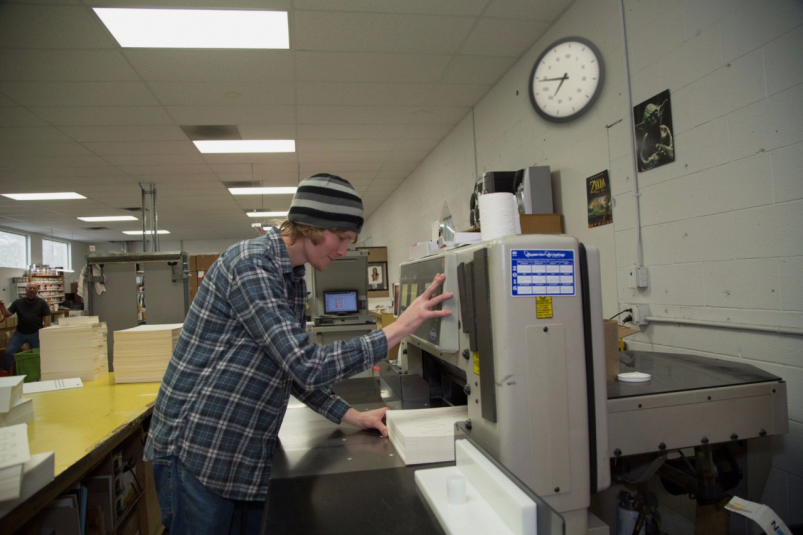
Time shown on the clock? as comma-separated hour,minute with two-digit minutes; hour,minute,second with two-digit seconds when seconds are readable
6,44
